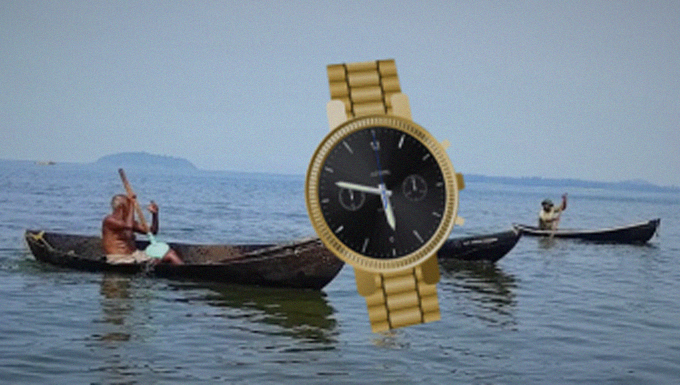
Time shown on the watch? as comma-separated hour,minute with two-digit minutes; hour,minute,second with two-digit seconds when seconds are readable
5,48
